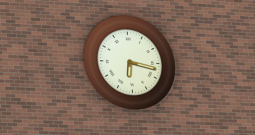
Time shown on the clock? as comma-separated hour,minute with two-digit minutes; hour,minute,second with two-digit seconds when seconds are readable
6,17
